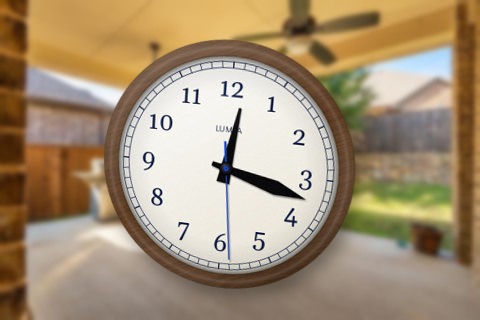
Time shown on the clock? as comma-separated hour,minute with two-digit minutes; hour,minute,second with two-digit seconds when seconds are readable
12,17,29
